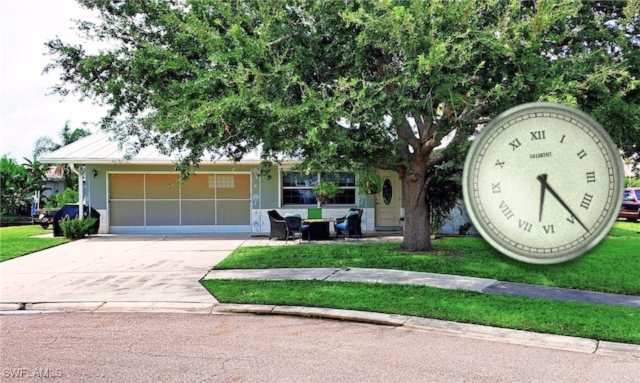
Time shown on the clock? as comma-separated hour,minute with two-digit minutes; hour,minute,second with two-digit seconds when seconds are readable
6,24
